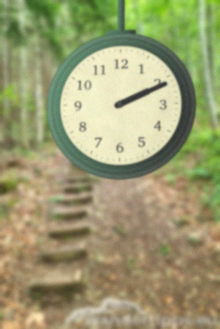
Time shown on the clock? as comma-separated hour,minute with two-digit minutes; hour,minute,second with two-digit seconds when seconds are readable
2,11
